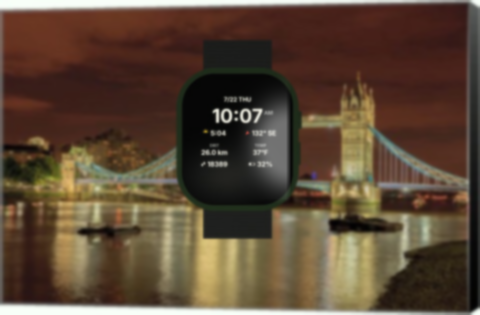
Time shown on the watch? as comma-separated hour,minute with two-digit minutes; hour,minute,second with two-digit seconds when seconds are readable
10,07
